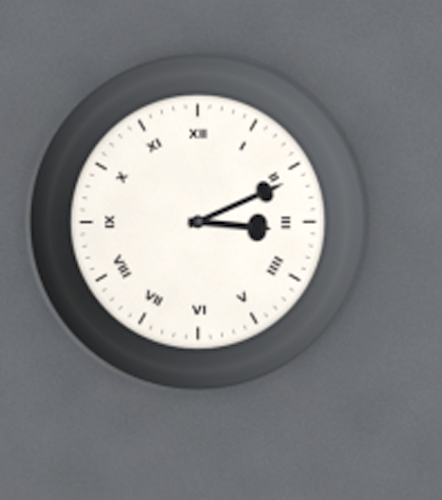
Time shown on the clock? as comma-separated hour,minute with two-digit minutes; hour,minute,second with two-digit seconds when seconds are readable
3,11
